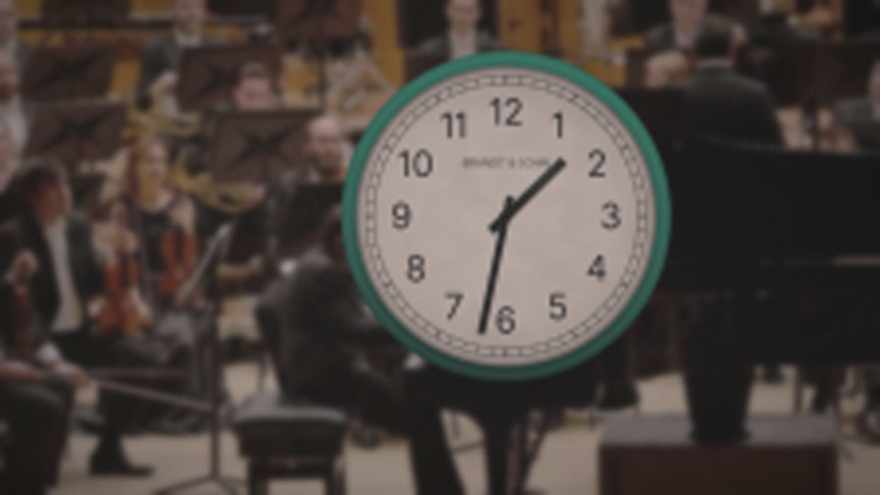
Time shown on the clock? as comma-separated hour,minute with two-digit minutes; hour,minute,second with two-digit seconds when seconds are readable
1,32
